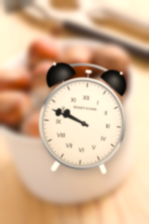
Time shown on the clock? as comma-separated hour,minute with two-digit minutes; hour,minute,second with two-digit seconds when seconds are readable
9,48
